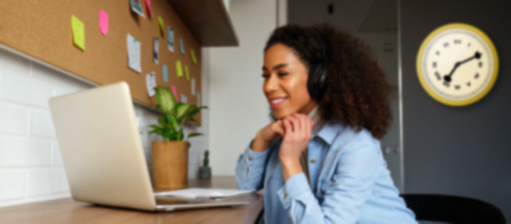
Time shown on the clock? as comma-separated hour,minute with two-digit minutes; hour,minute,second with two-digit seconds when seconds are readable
7,11
